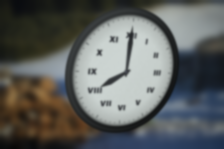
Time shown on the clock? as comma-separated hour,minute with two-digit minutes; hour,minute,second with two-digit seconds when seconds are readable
8,00
